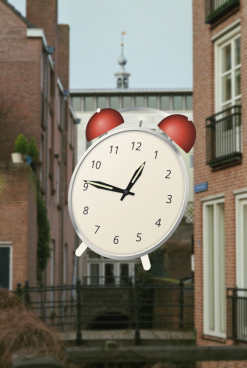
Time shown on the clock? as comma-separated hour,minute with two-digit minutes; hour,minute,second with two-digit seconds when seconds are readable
12,46
